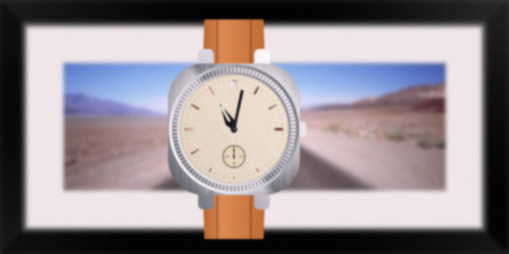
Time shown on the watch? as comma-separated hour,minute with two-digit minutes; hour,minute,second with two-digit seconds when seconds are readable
11,02
